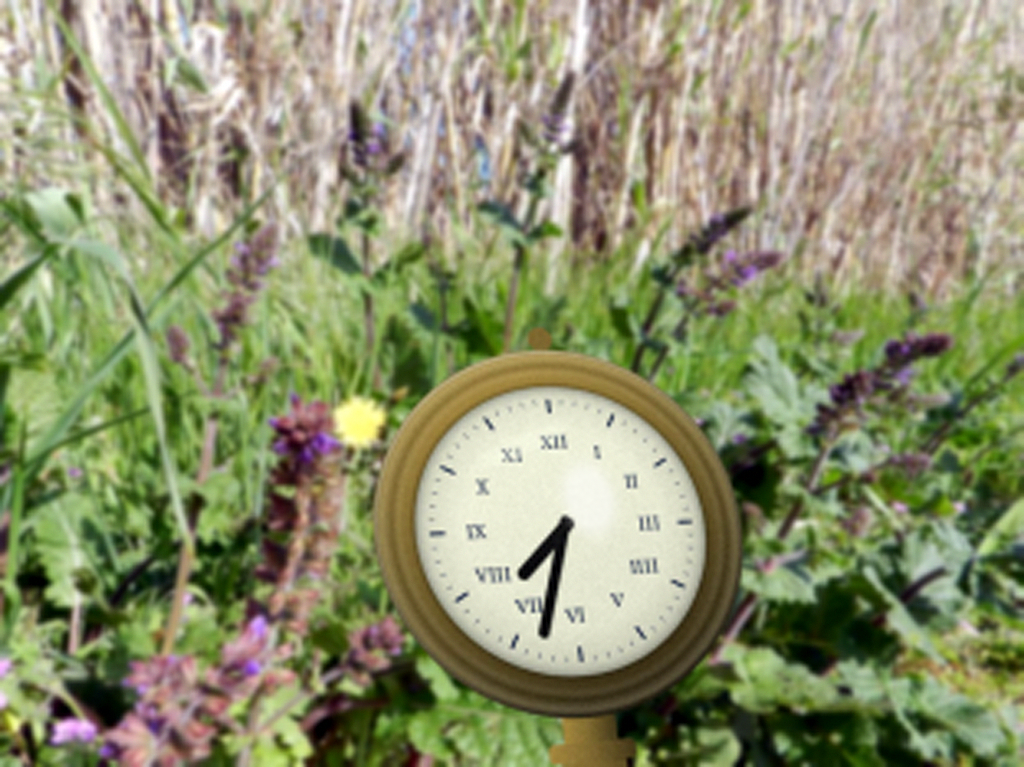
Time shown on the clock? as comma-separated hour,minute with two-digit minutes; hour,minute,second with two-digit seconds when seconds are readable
7,33
